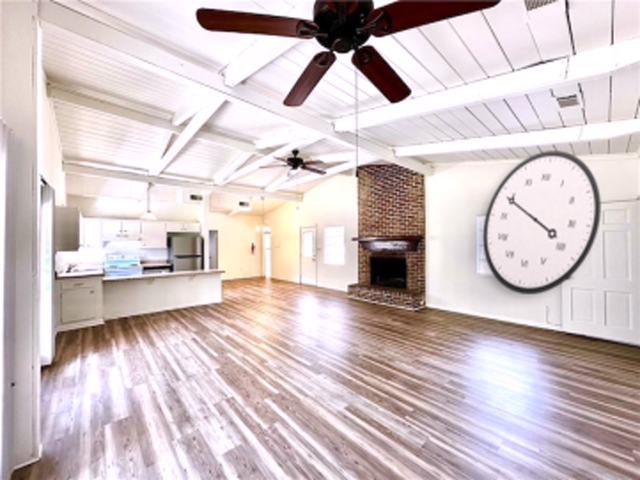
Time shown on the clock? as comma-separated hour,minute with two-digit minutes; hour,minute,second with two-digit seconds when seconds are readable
3,49
